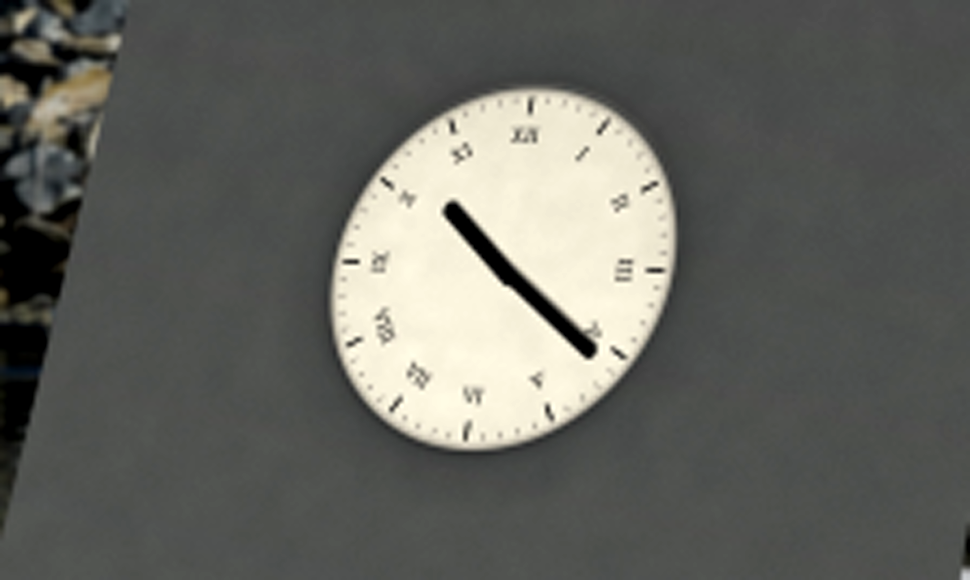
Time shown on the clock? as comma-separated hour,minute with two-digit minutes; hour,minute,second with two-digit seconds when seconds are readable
10,21
